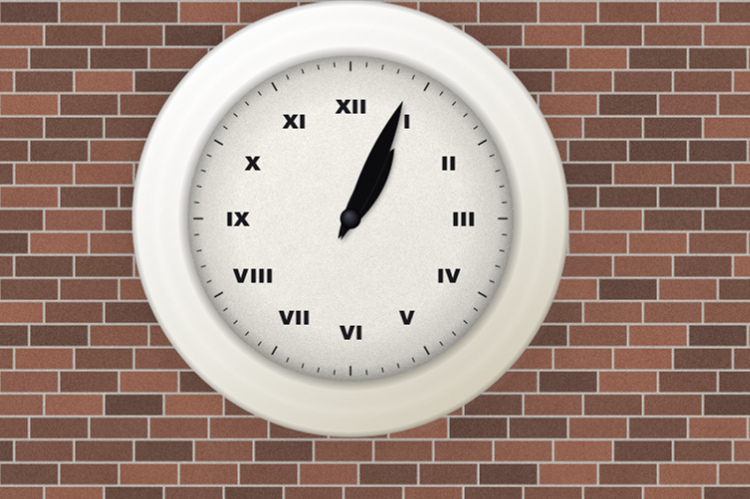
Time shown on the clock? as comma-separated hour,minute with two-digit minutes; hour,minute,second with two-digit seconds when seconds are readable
1,04
